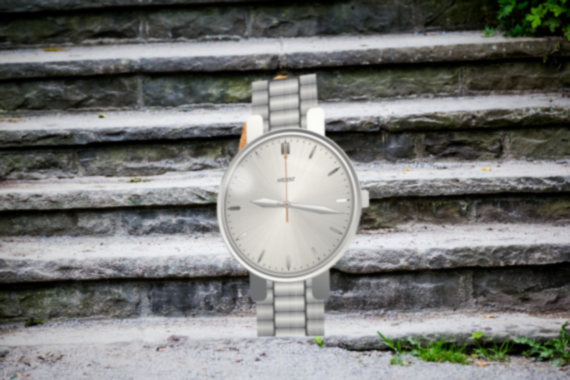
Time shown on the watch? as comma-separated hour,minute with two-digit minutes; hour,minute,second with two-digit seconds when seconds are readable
9,17,00
